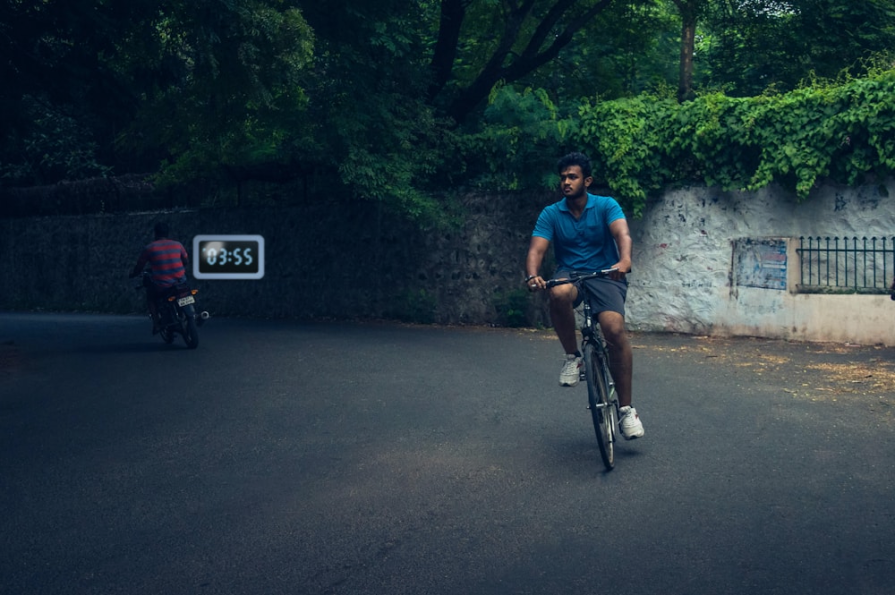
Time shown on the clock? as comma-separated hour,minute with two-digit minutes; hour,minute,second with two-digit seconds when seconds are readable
3,55
